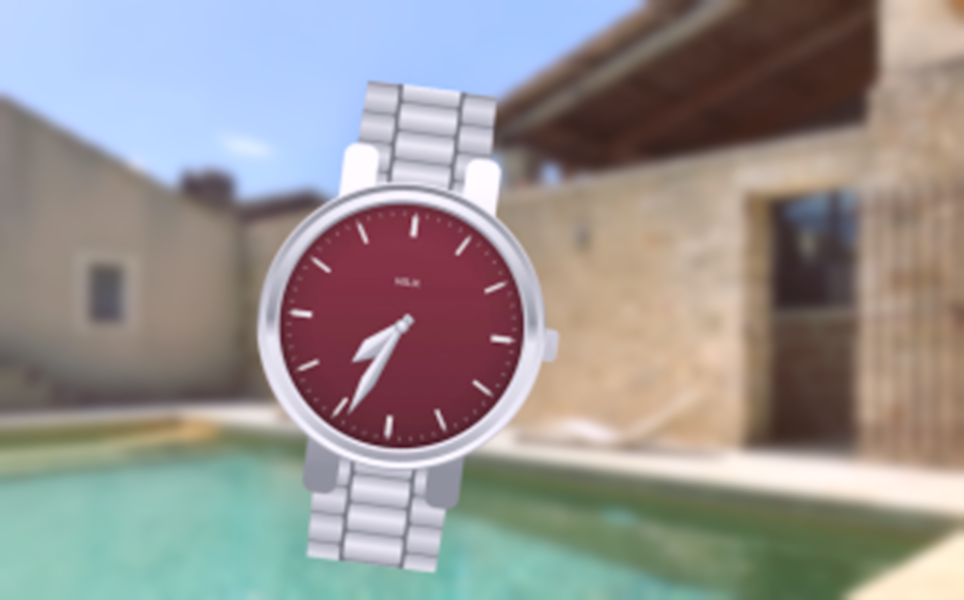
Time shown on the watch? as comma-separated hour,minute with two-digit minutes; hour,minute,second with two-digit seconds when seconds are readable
7,34
